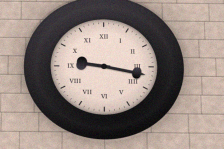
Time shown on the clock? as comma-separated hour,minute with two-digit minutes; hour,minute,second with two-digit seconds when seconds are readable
9,17
